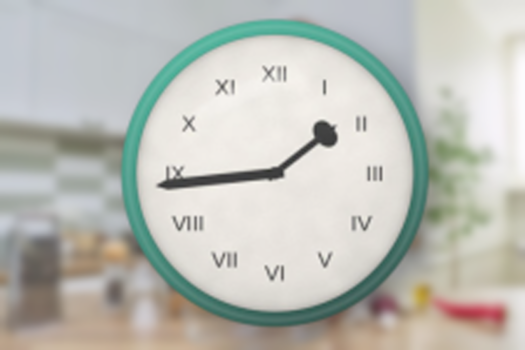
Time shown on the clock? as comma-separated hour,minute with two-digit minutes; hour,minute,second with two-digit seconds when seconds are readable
1,44
